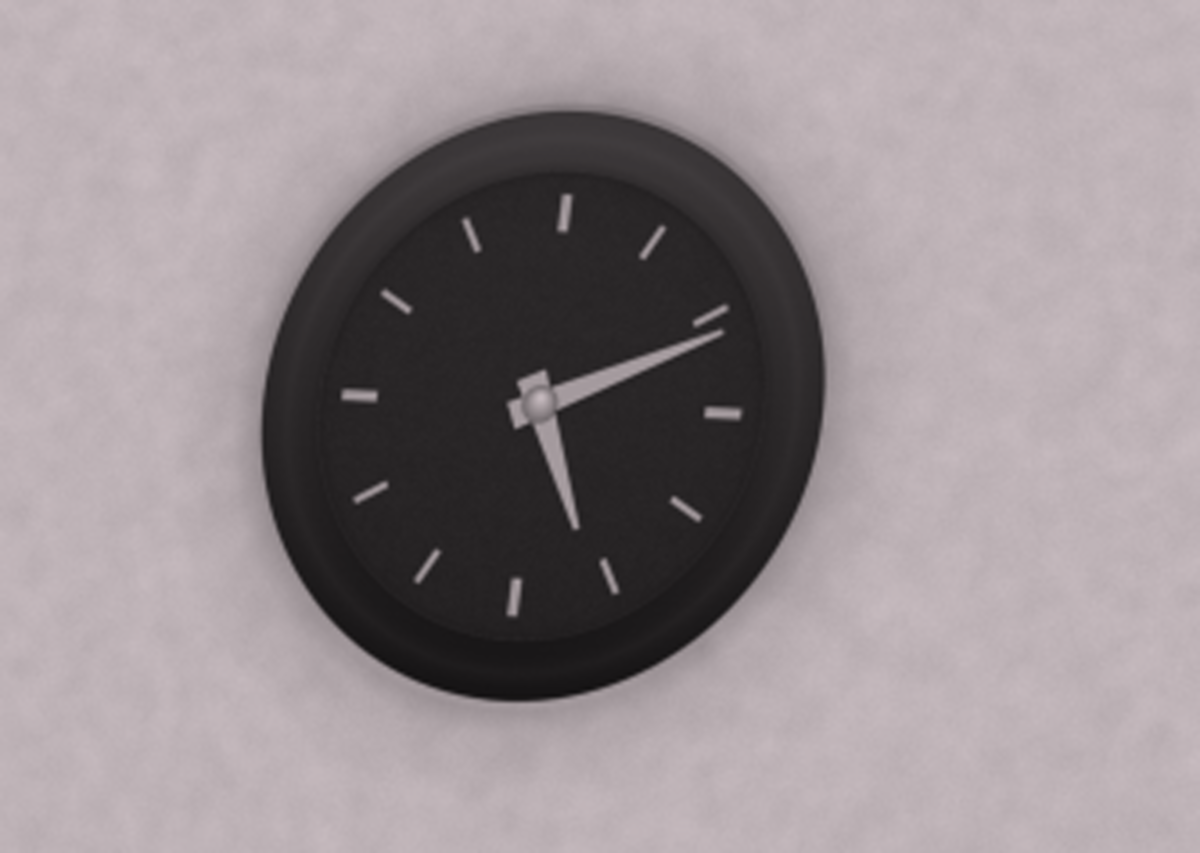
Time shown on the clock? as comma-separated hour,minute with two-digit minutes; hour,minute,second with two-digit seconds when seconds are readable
5,11
